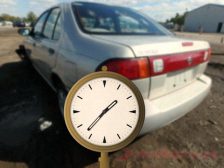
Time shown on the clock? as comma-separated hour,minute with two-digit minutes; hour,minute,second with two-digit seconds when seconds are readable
1,37
